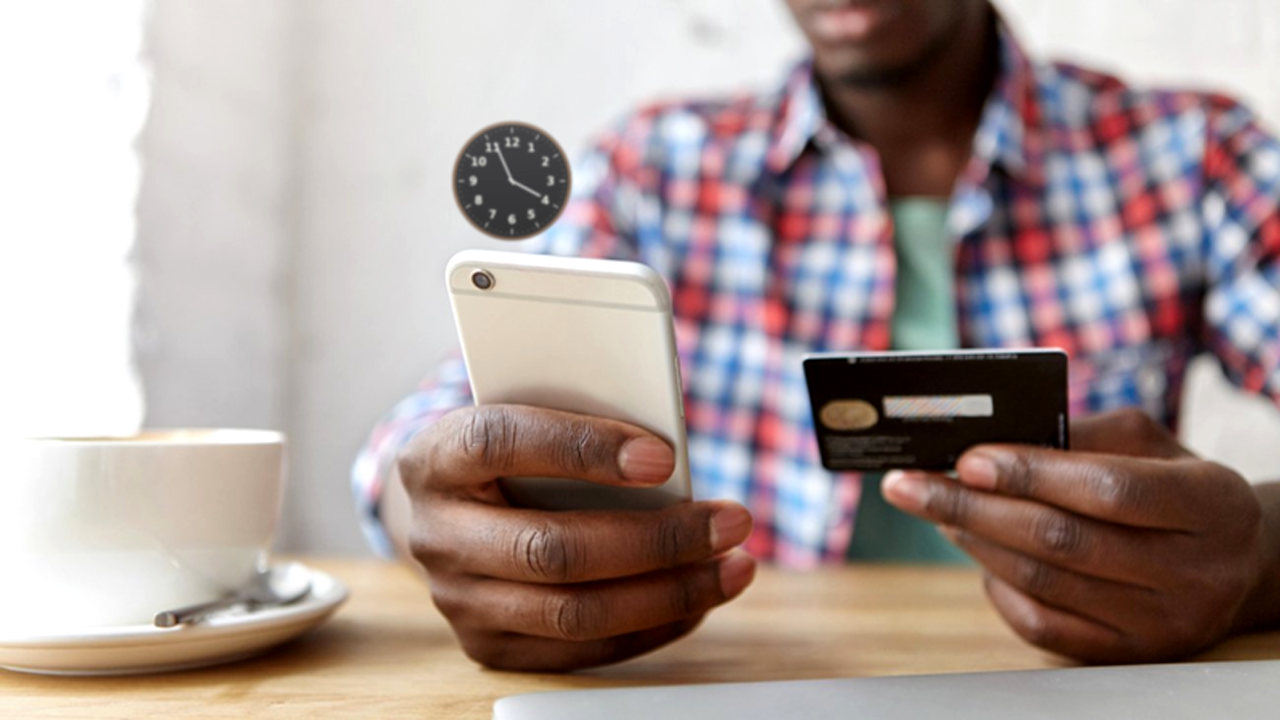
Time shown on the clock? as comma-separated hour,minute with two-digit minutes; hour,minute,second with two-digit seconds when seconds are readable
3,56
